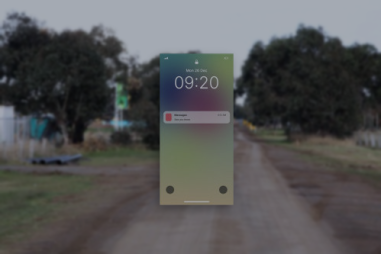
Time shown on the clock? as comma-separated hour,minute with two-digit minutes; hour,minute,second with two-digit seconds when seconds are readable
9,20
